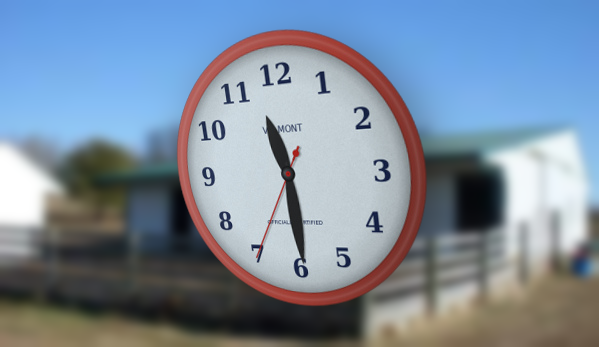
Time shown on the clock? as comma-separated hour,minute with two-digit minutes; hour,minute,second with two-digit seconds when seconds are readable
11,29,35
